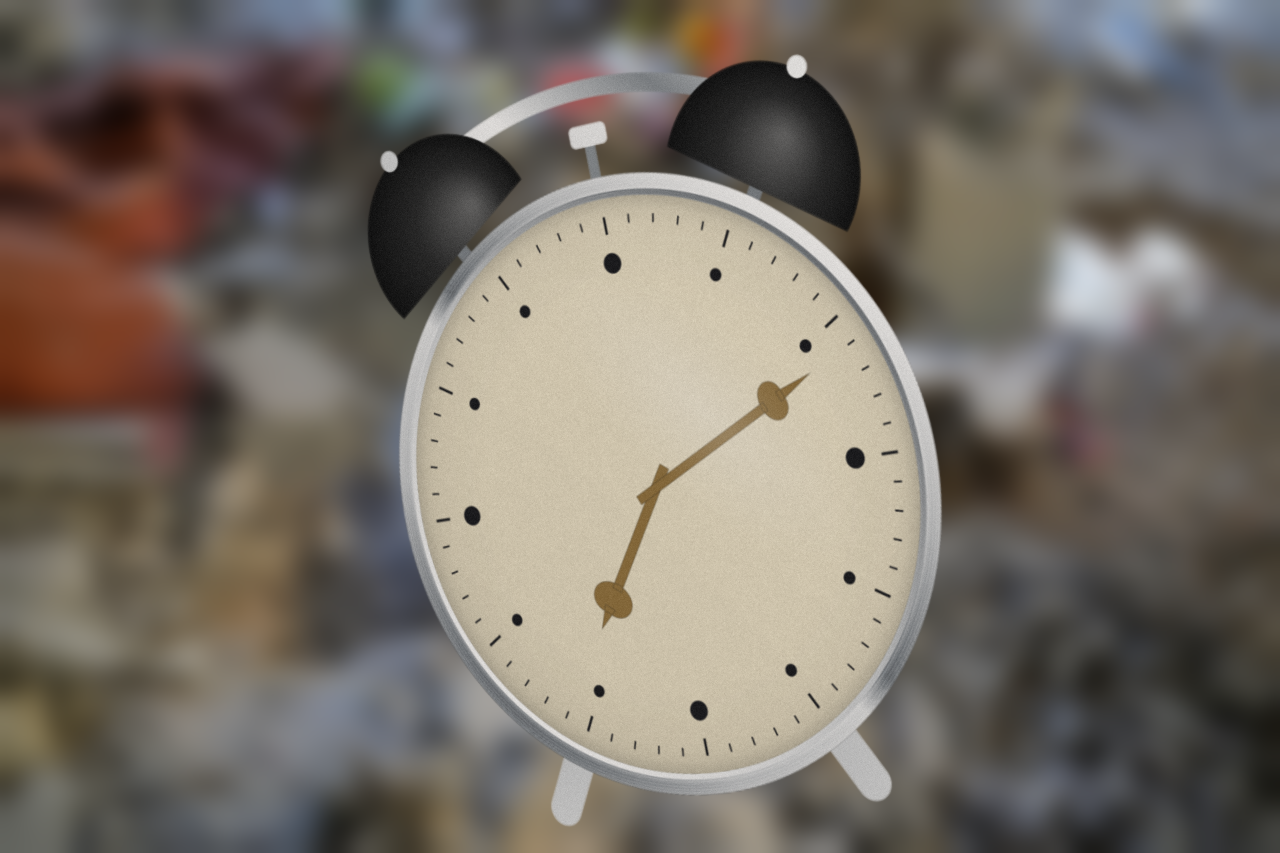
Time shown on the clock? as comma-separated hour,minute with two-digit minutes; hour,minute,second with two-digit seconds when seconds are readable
7,11
